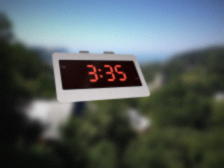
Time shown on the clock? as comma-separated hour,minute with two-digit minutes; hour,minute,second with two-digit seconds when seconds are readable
3,35
